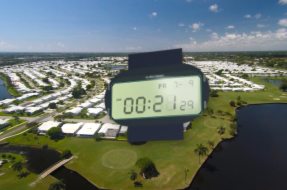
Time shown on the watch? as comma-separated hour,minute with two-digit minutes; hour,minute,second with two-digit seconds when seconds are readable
0,21,29
